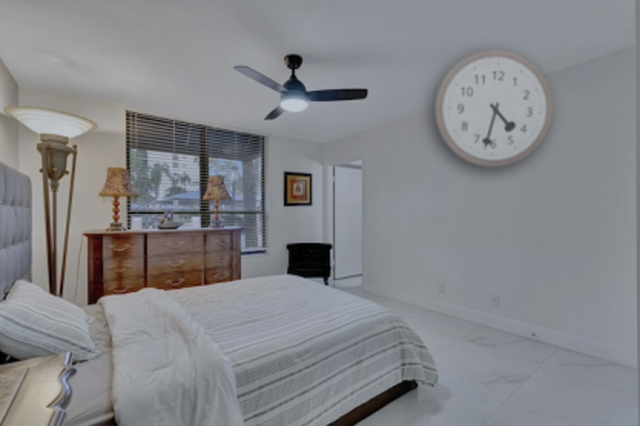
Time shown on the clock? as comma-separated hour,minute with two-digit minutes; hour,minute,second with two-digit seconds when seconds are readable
4,32
